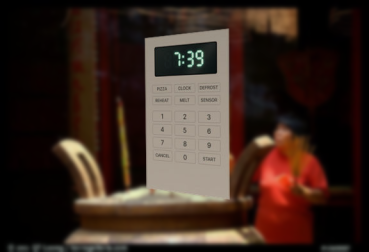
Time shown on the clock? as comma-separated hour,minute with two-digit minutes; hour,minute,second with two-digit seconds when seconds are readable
7,39
